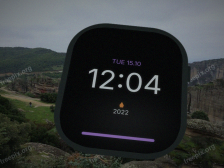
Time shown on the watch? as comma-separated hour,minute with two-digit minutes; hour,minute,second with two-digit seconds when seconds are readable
12,04
